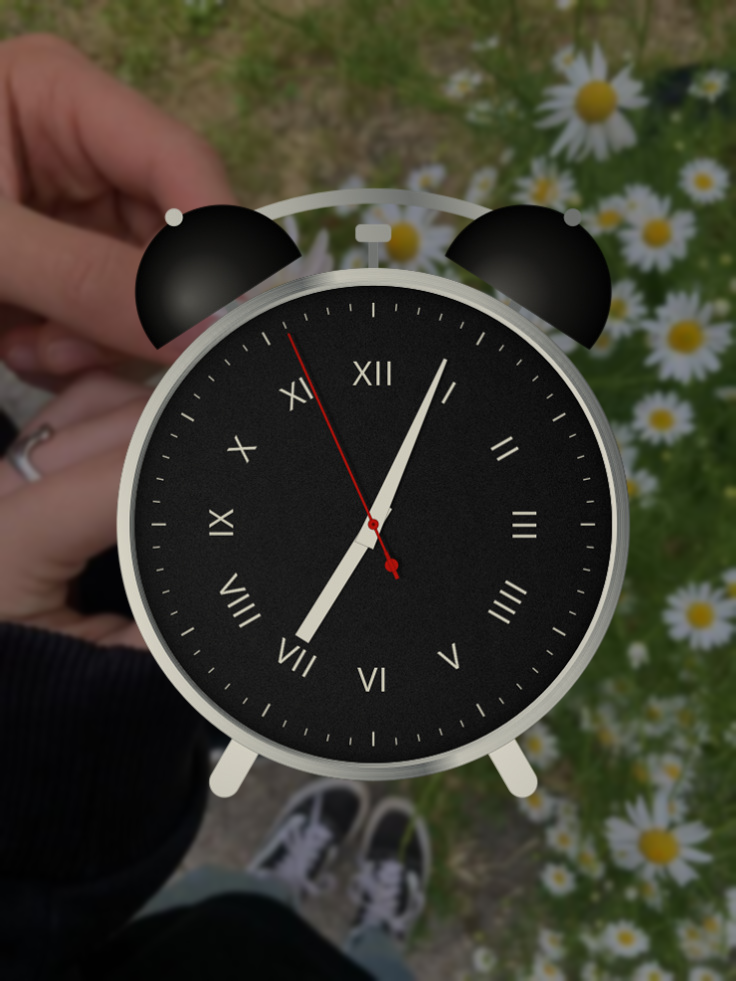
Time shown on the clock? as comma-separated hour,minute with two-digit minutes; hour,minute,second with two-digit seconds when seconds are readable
7,03,56
